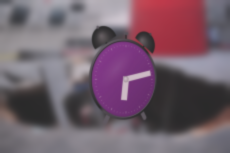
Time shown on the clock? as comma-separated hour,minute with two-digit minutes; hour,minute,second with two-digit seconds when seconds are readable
6,13
